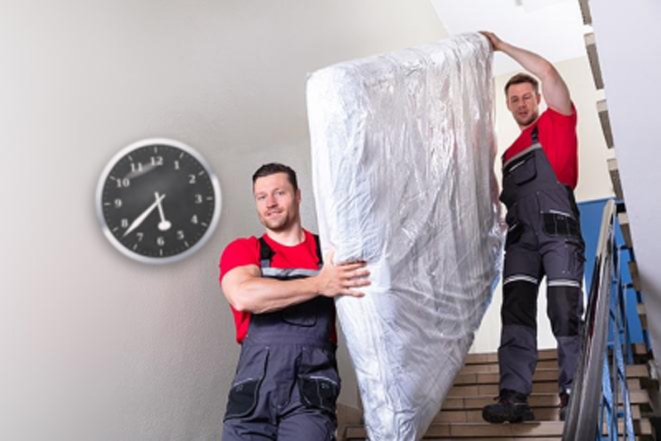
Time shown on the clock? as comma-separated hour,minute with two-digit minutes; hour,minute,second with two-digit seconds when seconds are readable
5,38
